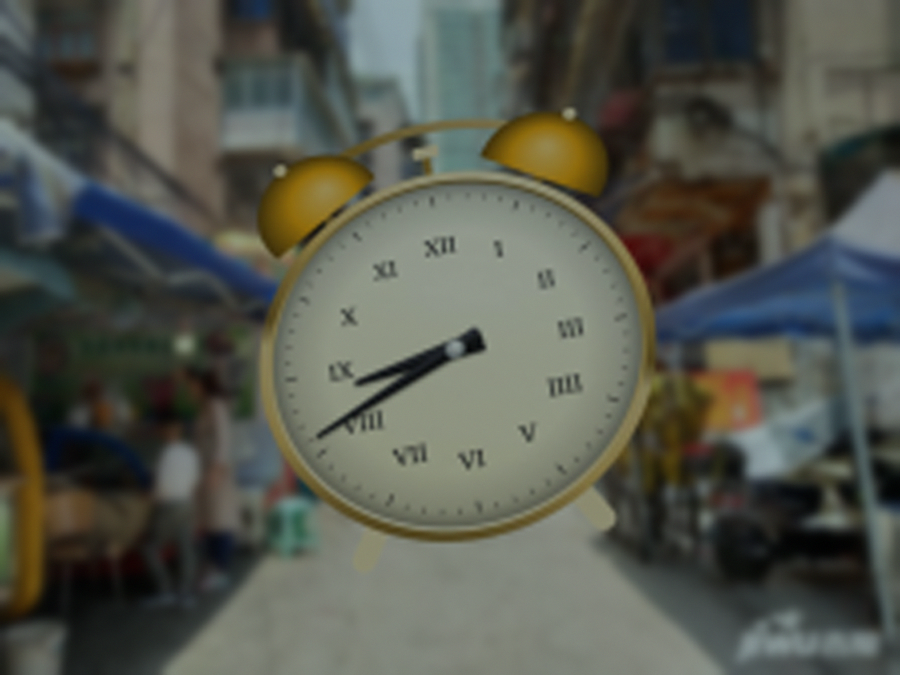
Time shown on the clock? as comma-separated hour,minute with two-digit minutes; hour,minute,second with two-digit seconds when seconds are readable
8,41
